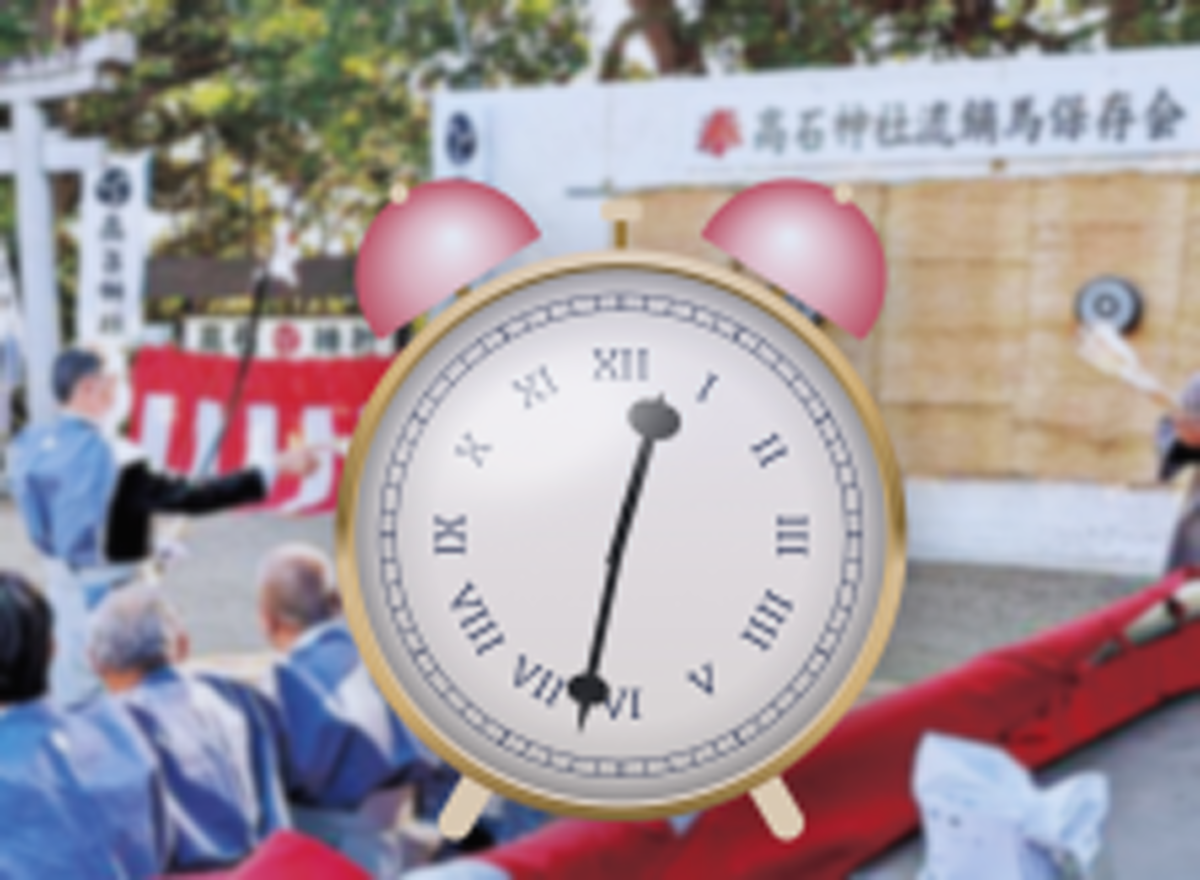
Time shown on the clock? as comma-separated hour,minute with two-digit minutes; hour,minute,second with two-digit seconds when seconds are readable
12,32
